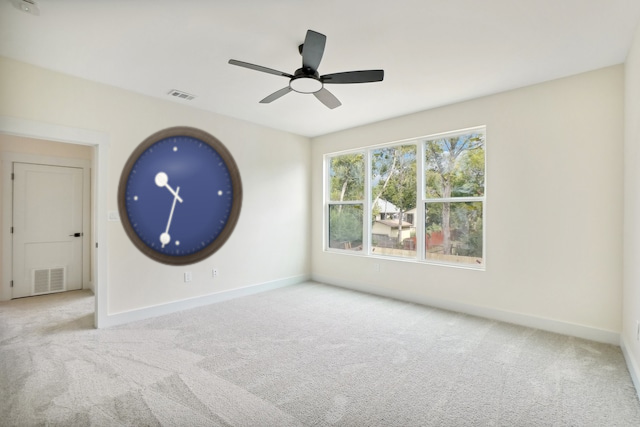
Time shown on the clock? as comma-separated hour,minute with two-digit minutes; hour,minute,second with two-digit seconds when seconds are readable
10,33
